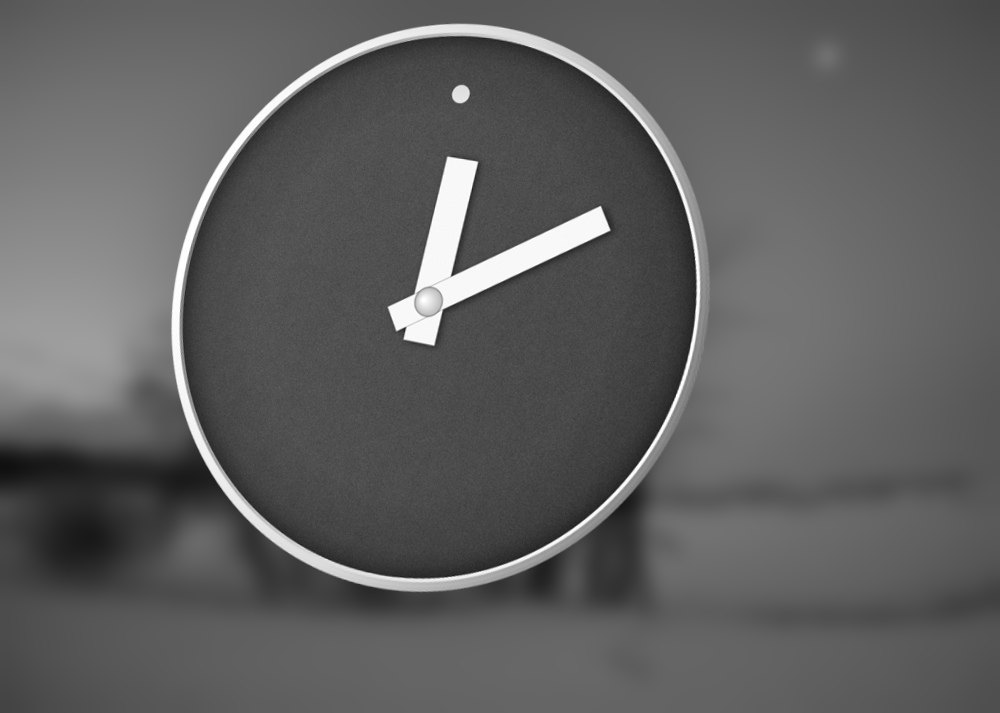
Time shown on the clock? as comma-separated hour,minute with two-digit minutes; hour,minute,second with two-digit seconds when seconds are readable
12,10
